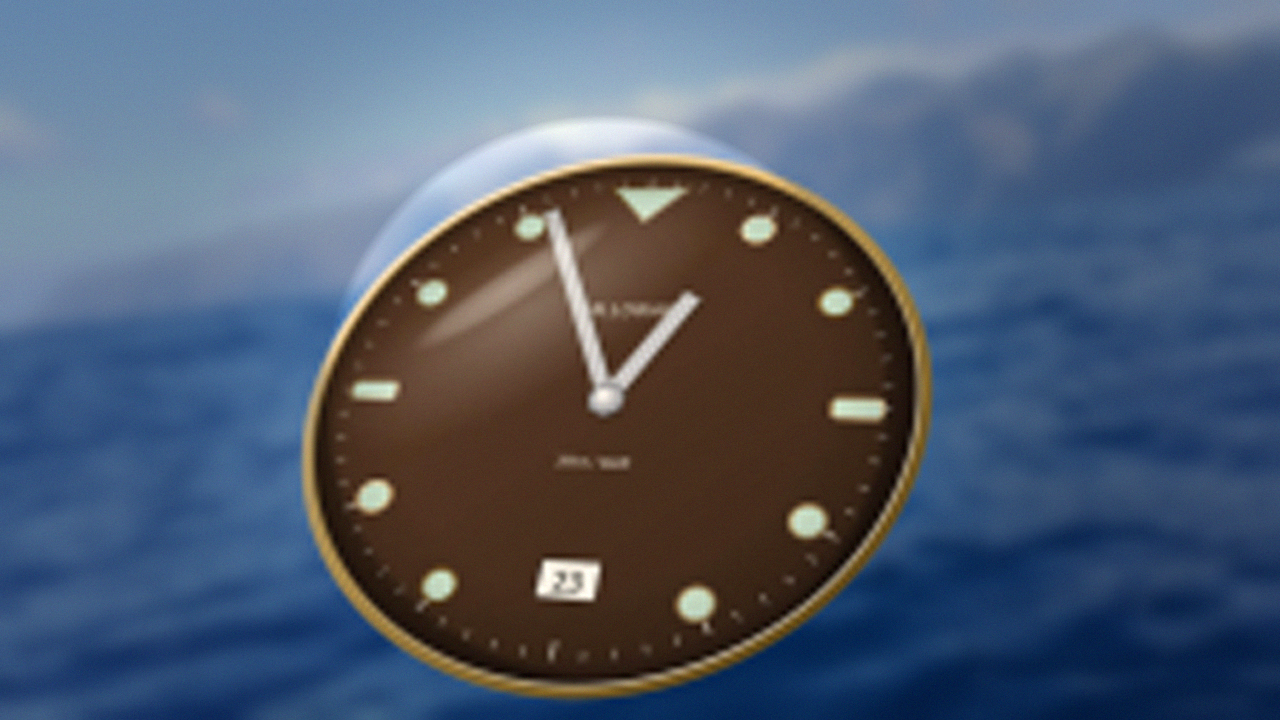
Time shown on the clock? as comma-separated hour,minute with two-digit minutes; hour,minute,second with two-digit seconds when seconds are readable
12,56
